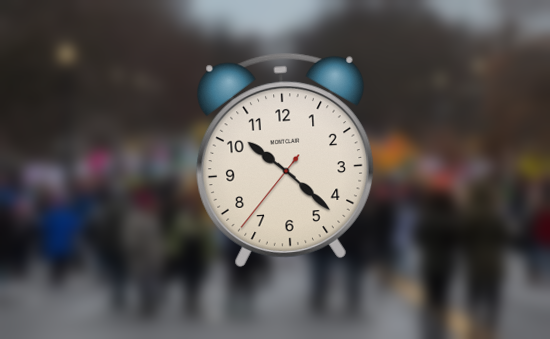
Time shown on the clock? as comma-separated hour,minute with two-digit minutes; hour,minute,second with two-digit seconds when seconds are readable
10,22,37
